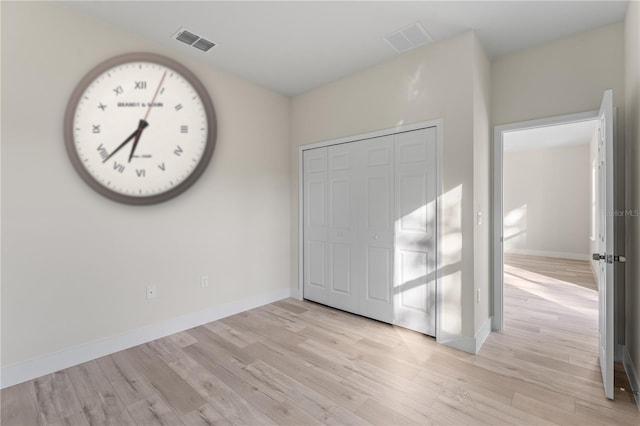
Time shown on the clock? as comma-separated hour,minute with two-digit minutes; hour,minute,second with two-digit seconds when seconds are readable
6,38,04
